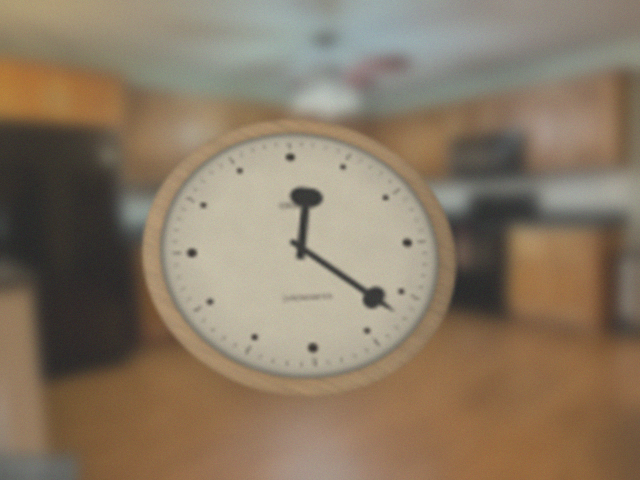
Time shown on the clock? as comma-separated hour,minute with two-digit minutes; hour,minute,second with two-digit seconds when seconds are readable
12,22
